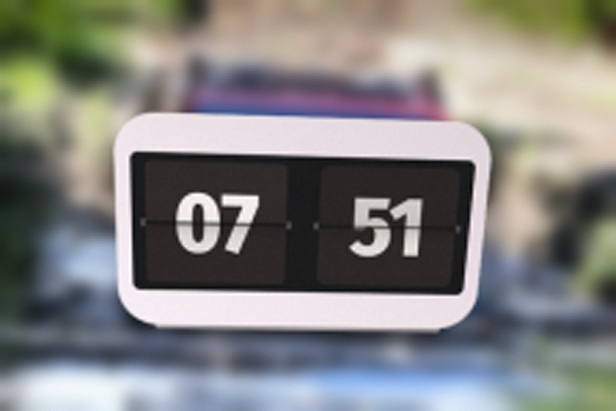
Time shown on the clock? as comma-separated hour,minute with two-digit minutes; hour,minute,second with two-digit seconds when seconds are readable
7,51
